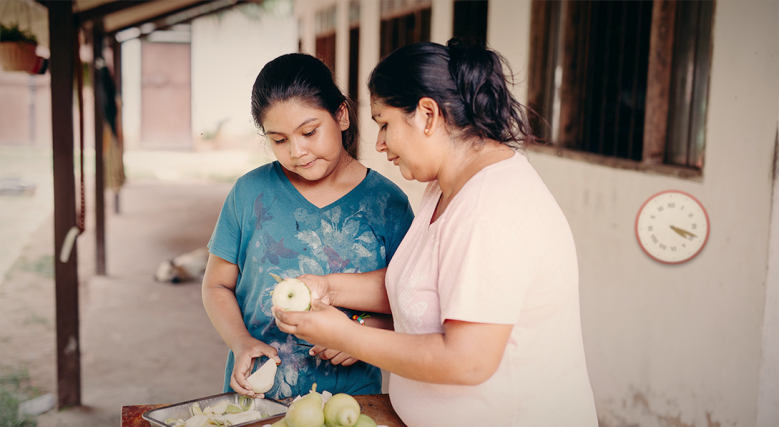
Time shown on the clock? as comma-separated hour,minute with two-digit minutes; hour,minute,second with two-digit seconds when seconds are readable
4,19
